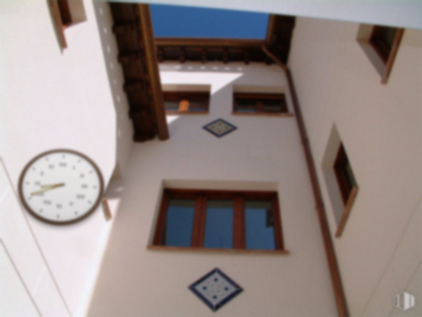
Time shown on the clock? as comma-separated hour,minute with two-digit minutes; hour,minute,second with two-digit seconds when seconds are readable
8,41
